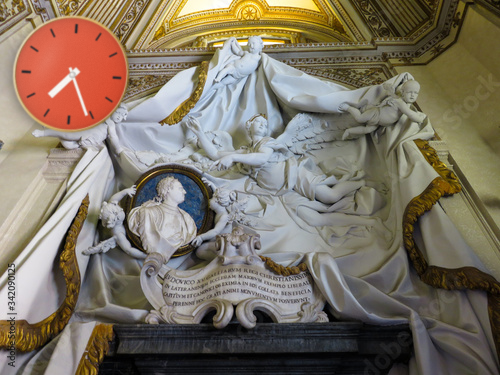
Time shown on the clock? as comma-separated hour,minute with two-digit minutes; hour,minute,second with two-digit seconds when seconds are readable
7,26
